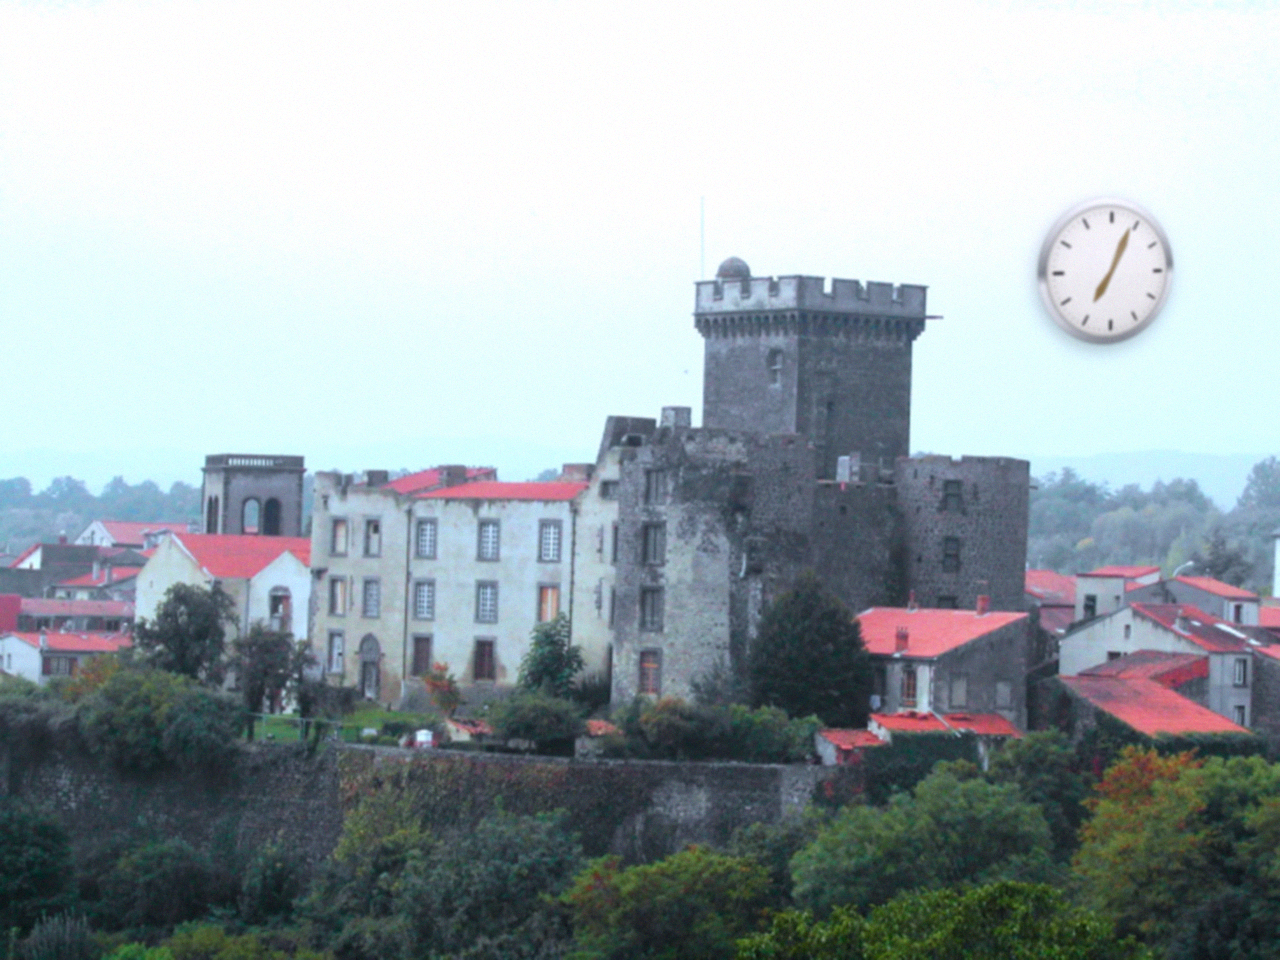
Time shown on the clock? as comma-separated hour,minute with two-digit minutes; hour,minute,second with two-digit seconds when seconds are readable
7,04
